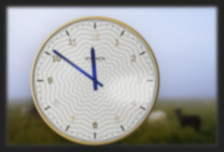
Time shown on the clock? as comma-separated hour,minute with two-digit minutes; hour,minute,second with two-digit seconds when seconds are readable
11,51
